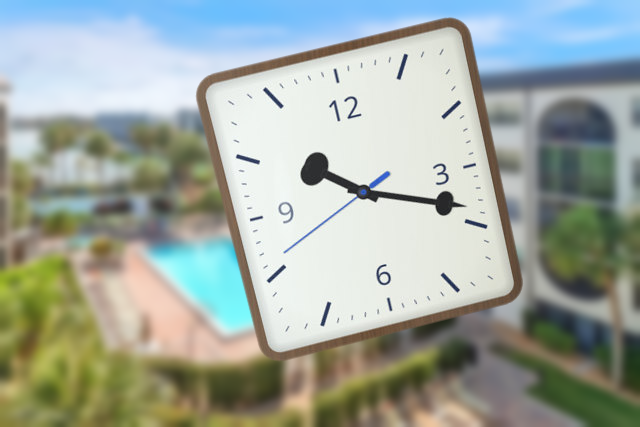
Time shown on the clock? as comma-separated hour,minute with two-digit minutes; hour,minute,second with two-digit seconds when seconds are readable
10,18,41
